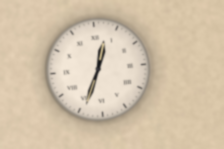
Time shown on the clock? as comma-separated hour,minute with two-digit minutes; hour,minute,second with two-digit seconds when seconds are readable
12,34
